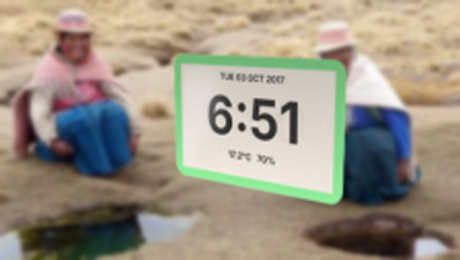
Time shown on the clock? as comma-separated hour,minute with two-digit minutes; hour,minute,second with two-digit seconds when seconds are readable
6,51
